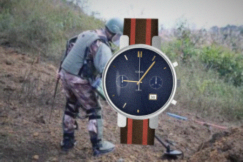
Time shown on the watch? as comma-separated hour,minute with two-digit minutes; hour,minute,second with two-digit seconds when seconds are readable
9,06
